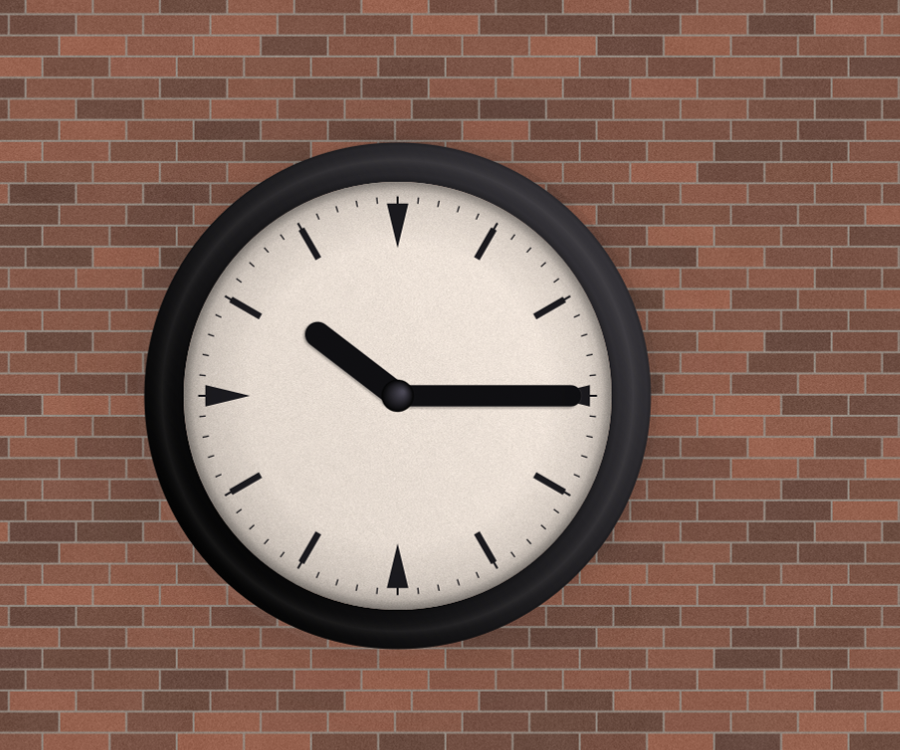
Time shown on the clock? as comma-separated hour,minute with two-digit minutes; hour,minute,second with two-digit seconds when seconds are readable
10,15
